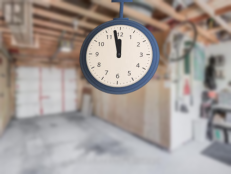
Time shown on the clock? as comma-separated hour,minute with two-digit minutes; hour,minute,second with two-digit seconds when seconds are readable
11,58
